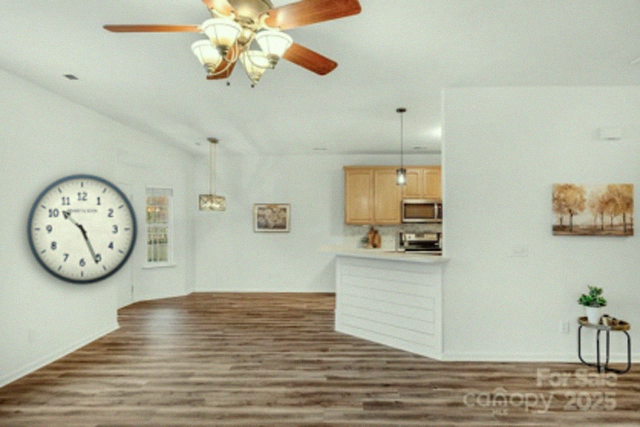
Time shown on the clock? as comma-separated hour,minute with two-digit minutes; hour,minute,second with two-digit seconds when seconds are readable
10,26
